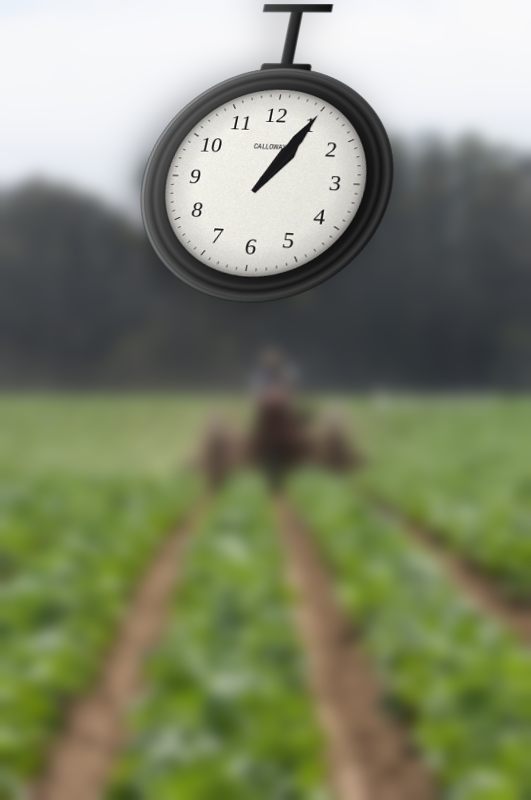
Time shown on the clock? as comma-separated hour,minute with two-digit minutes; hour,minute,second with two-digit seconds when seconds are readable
1,05
